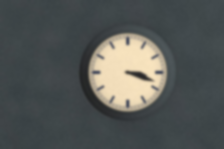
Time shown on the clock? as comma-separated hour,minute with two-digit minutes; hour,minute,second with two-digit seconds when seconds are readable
3,18
